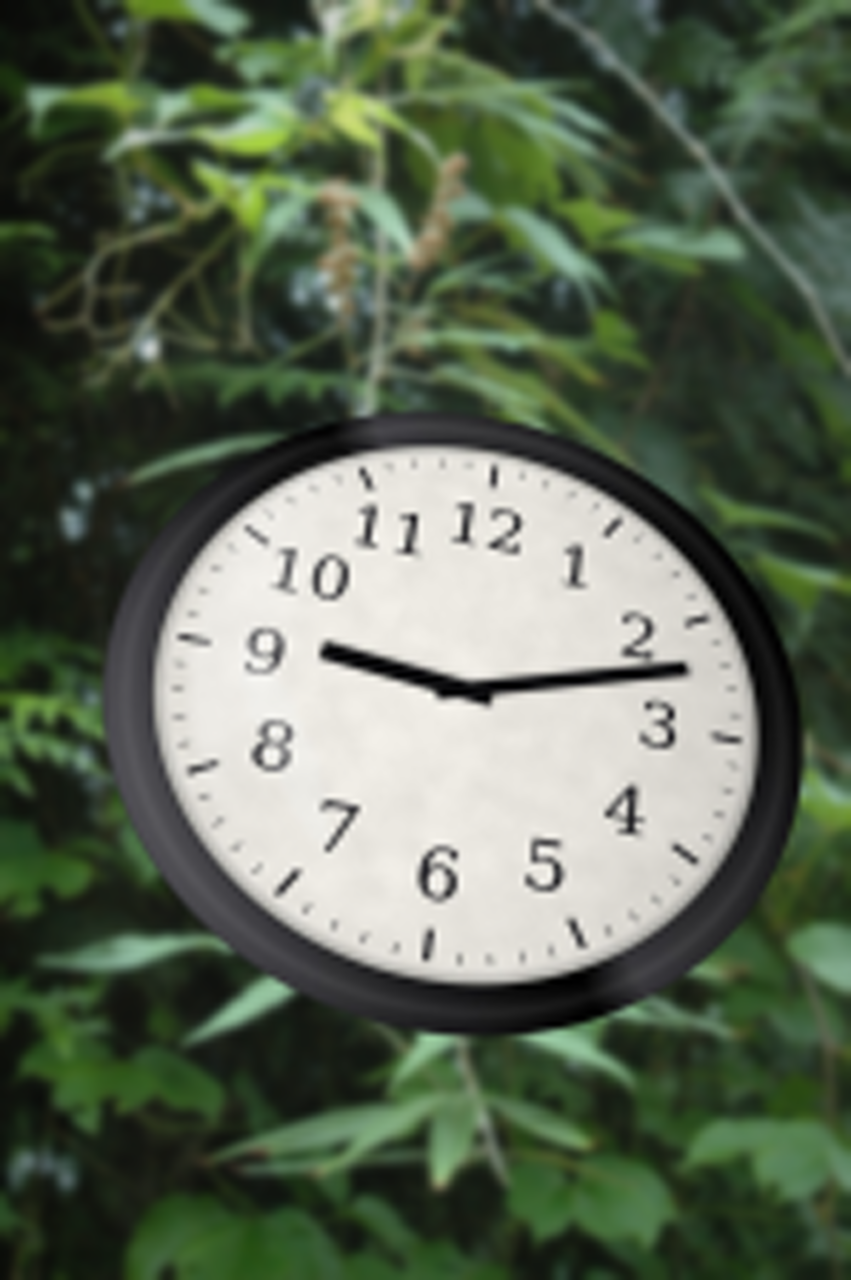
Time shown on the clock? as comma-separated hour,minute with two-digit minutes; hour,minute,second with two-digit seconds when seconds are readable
9,12
